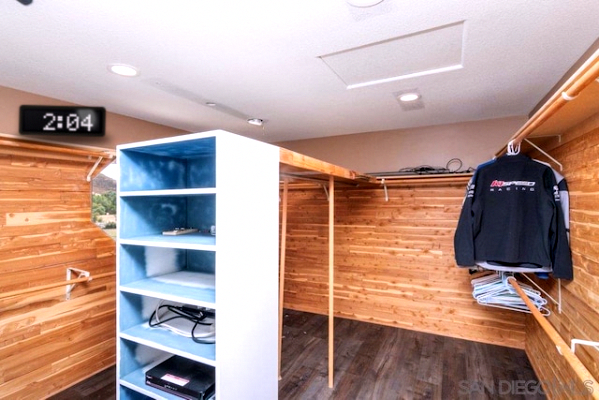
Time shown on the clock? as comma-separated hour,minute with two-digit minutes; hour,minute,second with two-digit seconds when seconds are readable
2,04
